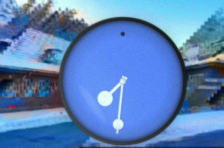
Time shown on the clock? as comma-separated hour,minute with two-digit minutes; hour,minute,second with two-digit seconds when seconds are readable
7,31
